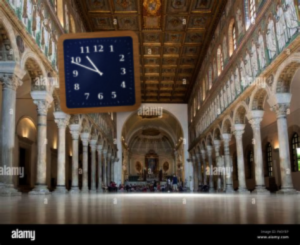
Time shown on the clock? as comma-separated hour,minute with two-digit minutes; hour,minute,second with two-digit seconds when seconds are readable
10,49
